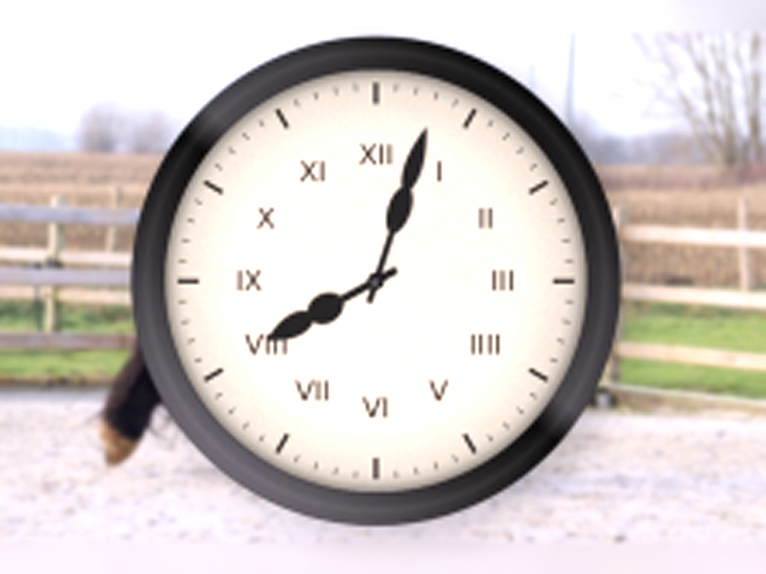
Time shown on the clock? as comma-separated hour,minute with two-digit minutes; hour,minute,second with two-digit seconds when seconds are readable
8,03
